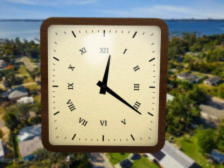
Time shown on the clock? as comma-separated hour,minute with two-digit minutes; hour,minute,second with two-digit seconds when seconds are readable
12,21
